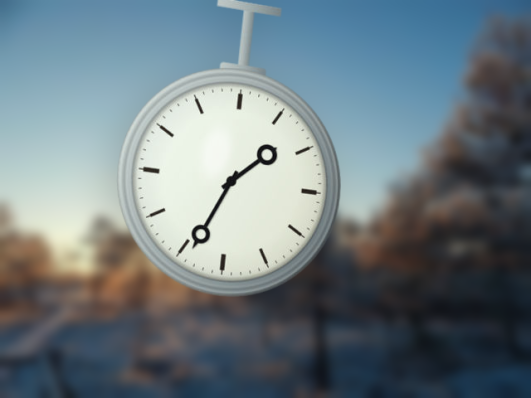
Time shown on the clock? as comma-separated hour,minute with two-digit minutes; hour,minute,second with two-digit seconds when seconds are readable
1,34
